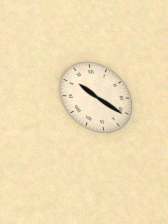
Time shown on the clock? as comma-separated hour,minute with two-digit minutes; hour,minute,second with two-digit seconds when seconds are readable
10,21
